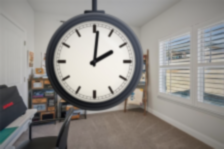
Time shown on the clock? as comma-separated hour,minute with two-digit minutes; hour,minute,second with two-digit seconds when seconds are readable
2,01
